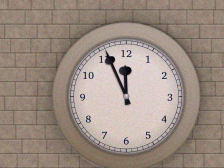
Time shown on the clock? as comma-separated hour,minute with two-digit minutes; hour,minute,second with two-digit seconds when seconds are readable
11,56
